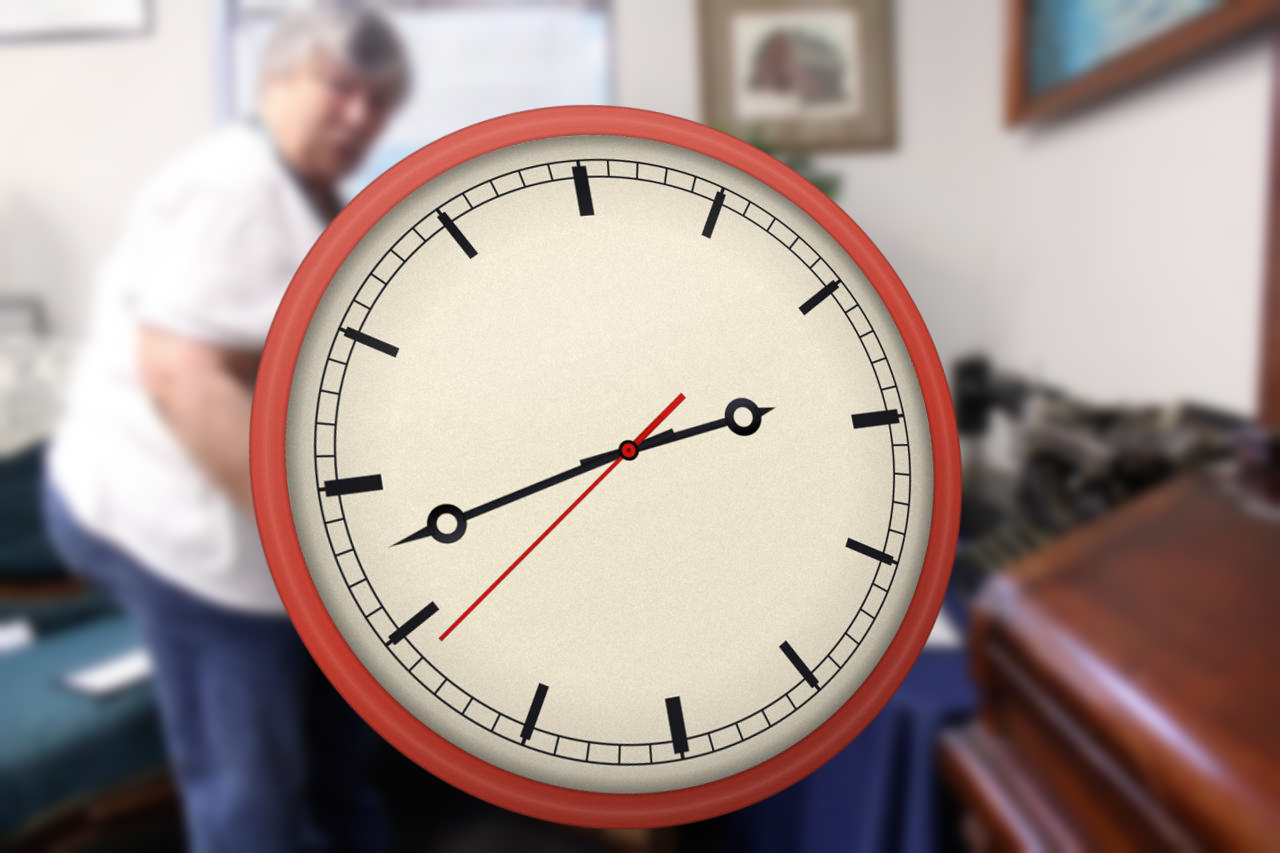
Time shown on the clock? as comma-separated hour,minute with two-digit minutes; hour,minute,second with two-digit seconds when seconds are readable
2,42,39
